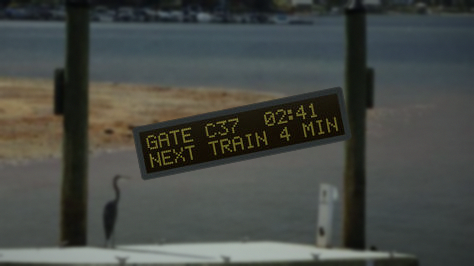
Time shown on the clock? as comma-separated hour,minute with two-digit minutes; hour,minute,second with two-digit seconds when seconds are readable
2,41
